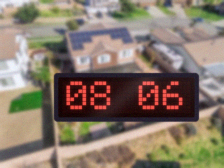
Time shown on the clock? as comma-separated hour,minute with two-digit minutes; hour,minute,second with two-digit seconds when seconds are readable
8,06
